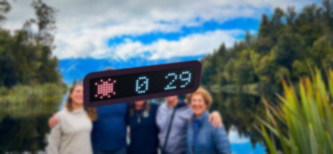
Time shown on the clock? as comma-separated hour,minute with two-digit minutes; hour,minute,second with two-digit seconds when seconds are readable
0,29
